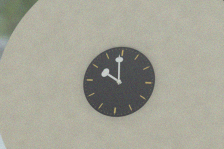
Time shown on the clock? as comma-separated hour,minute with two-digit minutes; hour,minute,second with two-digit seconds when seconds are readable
9,59
